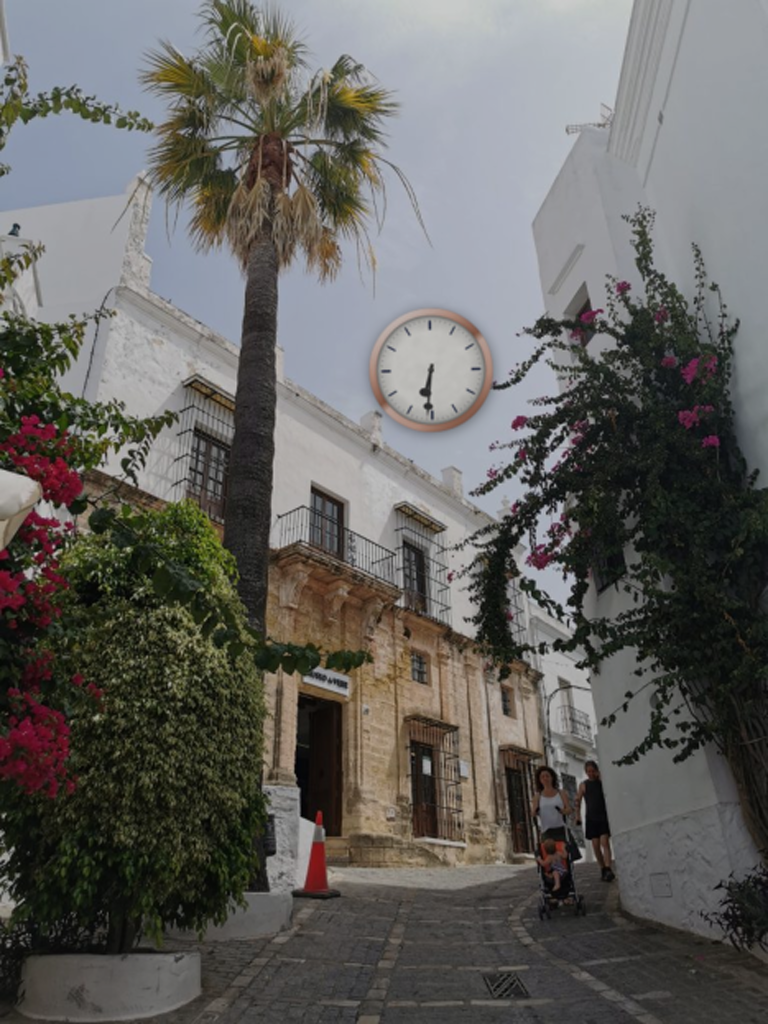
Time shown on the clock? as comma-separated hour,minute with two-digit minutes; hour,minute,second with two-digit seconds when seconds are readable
6,31
